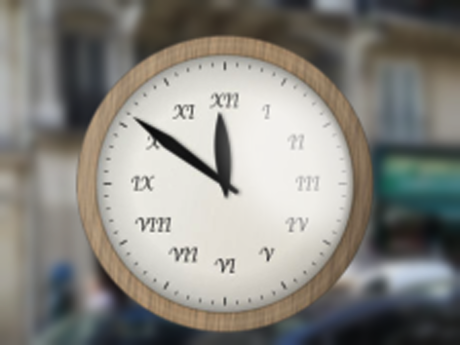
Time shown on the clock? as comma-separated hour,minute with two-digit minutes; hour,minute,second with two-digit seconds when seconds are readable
11,51
